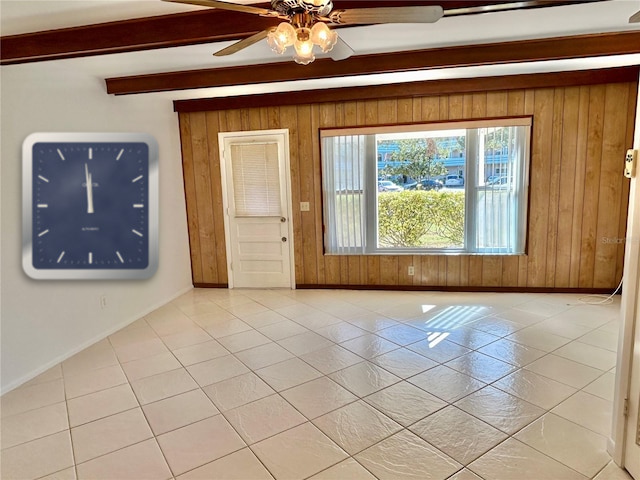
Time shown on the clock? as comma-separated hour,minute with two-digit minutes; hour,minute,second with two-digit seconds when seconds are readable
11,59
